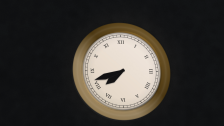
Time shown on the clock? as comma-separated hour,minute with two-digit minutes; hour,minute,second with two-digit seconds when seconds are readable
7,42
